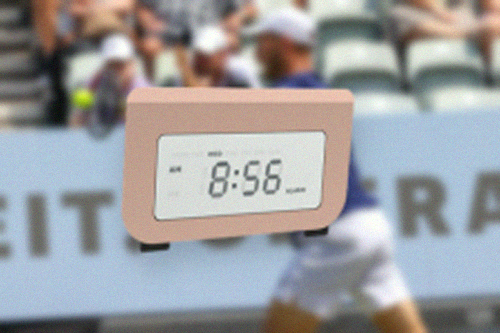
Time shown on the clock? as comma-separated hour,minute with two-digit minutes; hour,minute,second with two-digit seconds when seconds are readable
8,56
